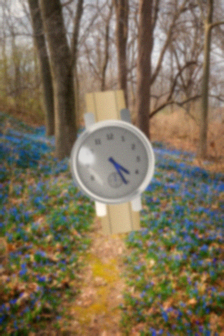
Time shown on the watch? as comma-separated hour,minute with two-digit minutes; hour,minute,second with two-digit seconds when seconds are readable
4,26
